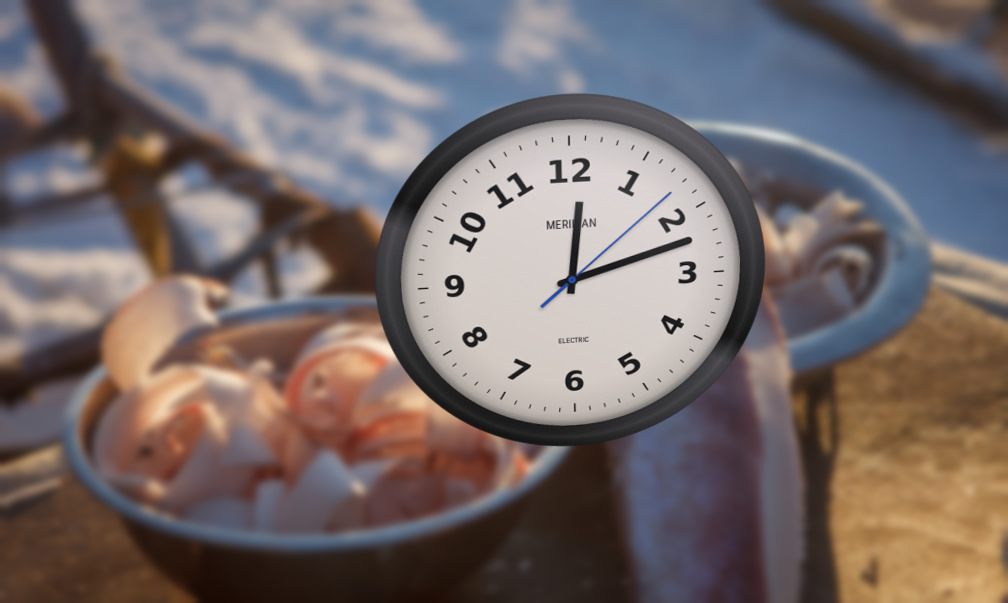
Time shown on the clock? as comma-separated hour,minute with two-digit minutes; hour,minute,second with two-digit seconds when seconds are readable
12,12,08
